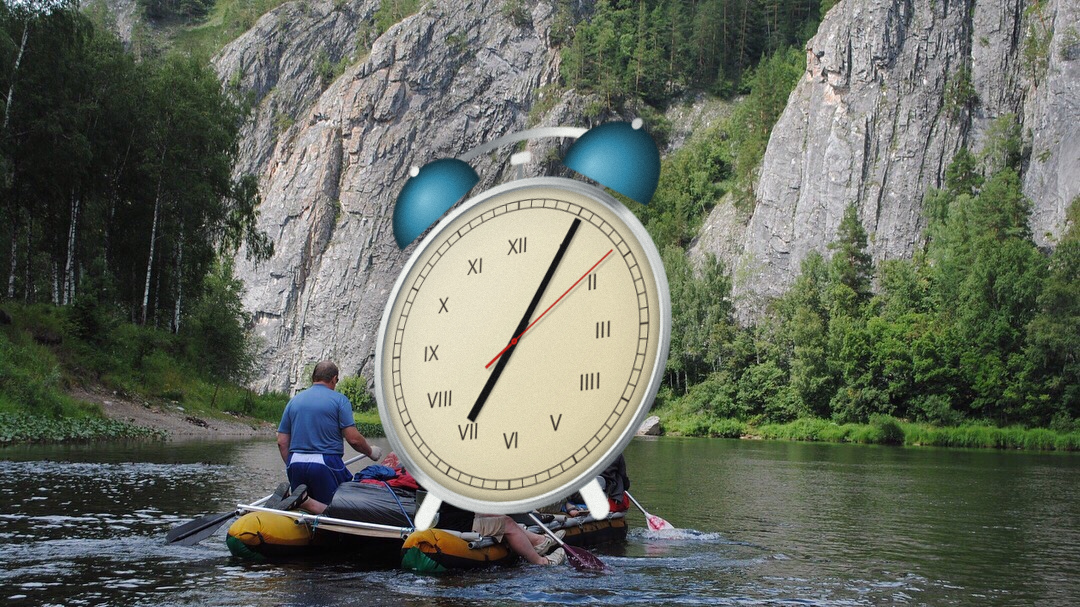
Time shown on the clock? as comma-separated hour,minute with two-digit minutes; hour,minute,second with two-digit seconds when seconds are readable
7,05,09
